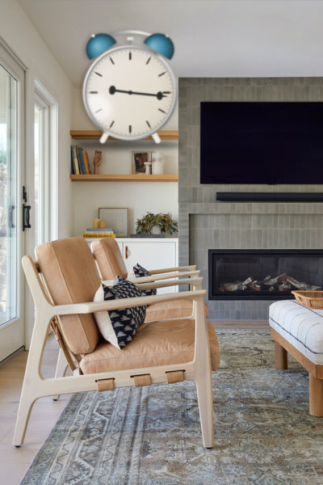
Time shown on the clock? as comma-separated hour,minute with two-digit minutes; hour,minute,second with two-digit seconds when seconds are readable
9,16
